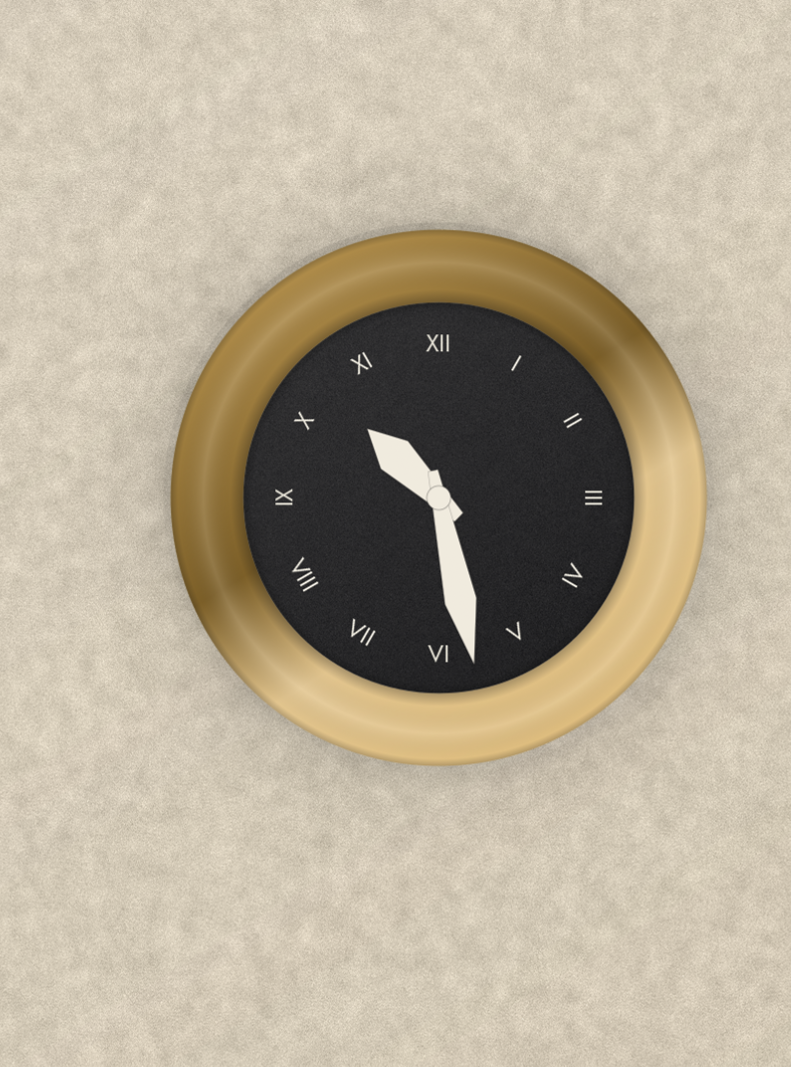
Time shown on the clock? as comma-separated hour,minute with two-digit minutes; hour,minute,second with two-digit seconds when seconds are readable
10,28
